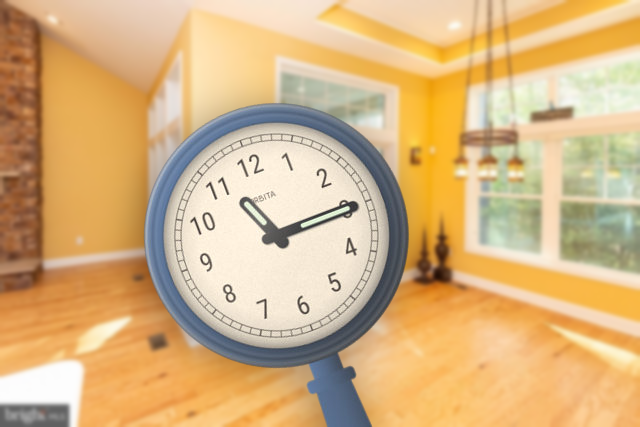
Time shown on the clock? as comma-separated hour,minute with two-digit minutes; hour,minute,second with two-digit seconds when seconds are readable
11,15
